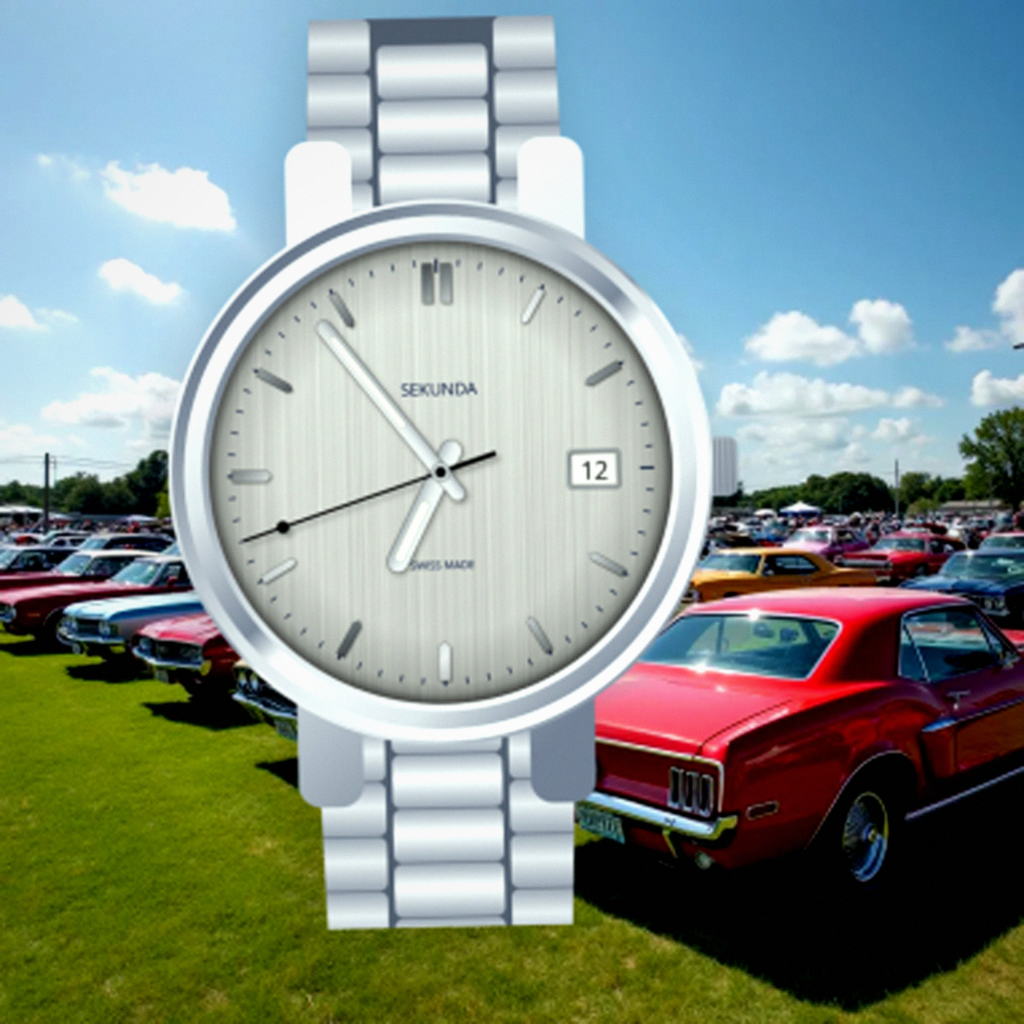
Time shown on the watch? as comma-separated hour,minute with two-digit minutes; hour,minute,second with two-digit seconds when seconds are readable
6,53,42
